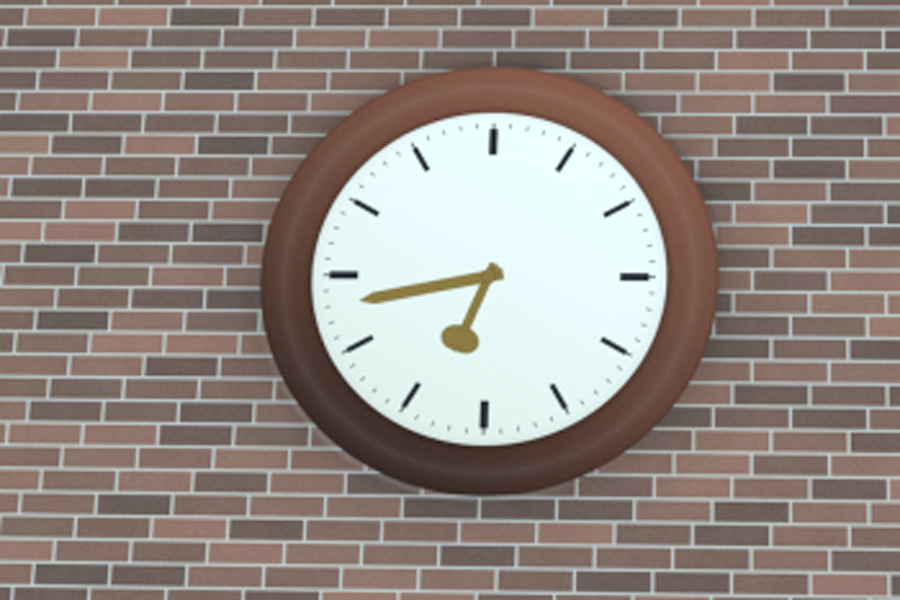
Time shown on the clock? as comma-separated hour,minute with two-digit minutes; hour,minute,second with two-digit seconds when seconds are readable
6,43
